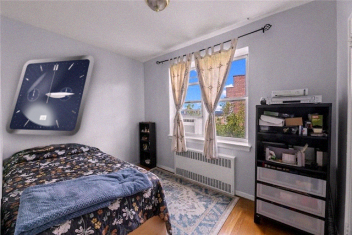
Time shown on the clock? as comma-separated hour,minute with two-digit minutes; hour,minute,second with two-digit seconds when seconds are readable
3,15
